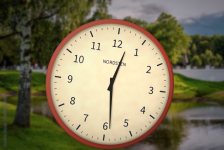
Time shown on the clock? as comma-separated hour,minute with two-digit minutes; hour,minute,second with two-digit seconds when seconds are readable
12,29
